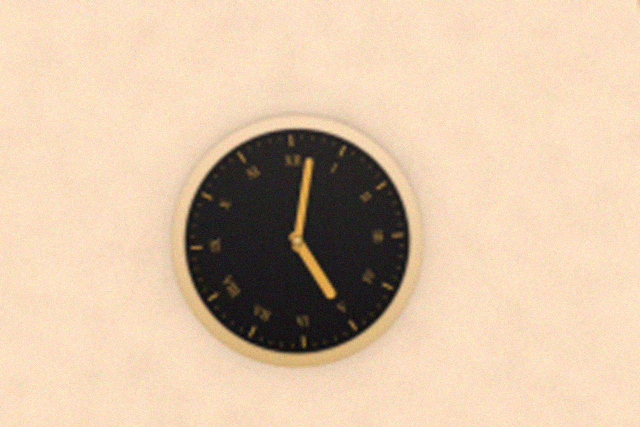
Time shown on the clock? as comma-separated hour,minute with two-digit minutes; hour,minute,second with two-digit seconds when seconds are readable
5,02
